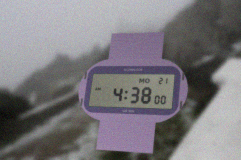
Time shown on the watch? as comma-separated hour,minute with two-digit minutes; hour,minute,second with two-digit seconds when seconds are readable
4,38
